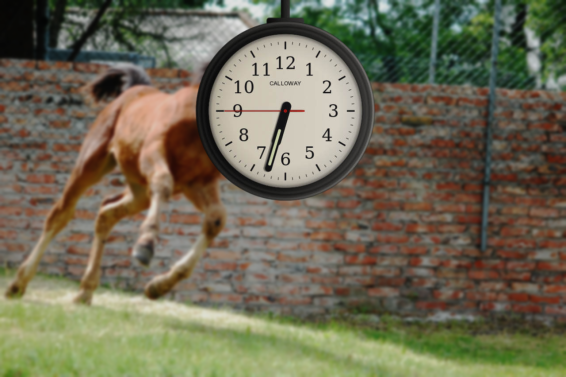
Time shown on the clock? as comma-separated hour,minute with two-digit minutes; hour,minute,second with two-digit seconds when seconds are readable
6,32,45
